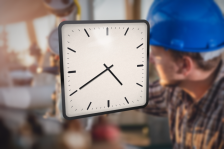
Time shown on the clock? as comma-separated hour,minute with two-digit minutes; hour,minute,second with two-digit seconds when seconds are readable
4,40
